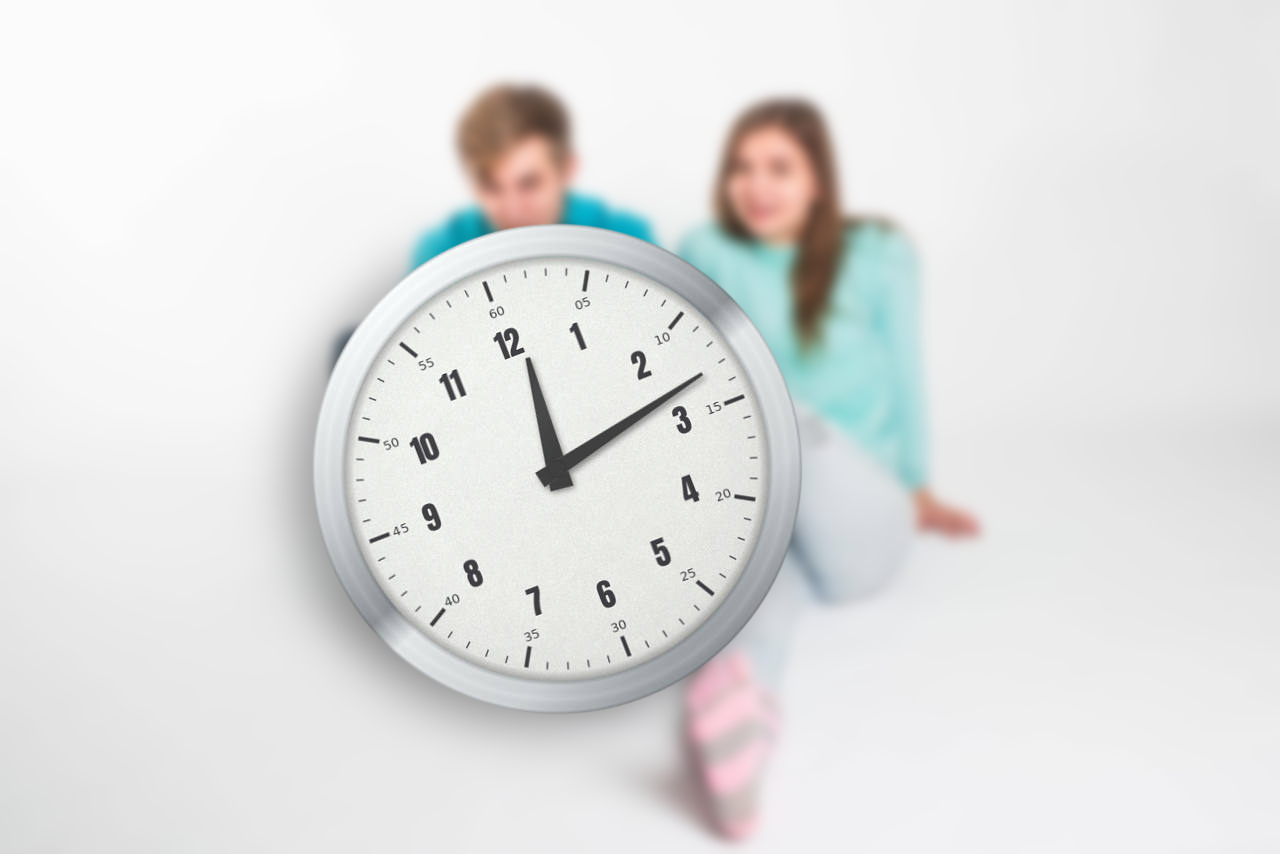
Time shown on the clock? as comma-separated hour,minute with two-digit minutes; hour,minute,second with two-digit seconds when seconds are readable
12,13
